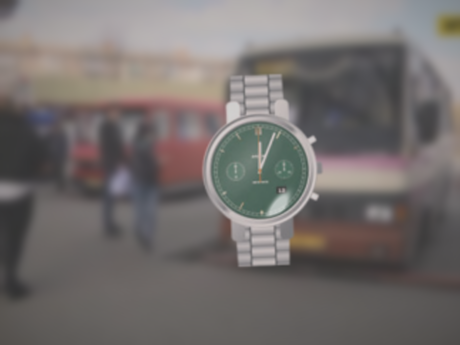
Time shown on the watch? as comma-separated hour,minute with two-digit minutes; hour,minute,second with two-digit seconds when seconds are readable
12,04
